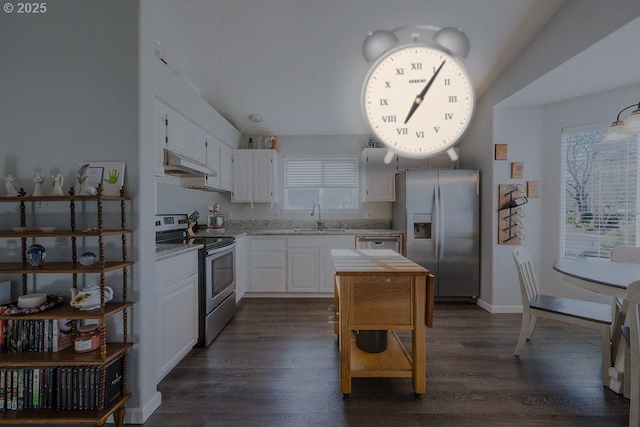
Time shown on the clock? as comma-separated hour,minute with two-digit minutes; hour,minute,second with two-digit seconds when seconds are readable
7,06
